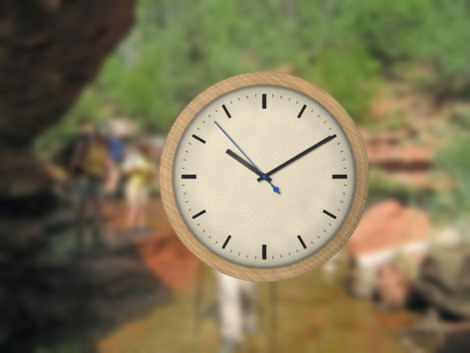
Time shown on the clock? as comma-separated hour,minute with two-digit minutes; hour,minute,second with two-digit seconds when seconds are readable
10,09,53
